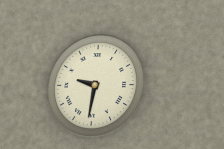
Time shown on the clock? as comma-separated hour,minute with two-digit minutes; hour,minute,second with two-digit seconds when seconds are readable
9,31
